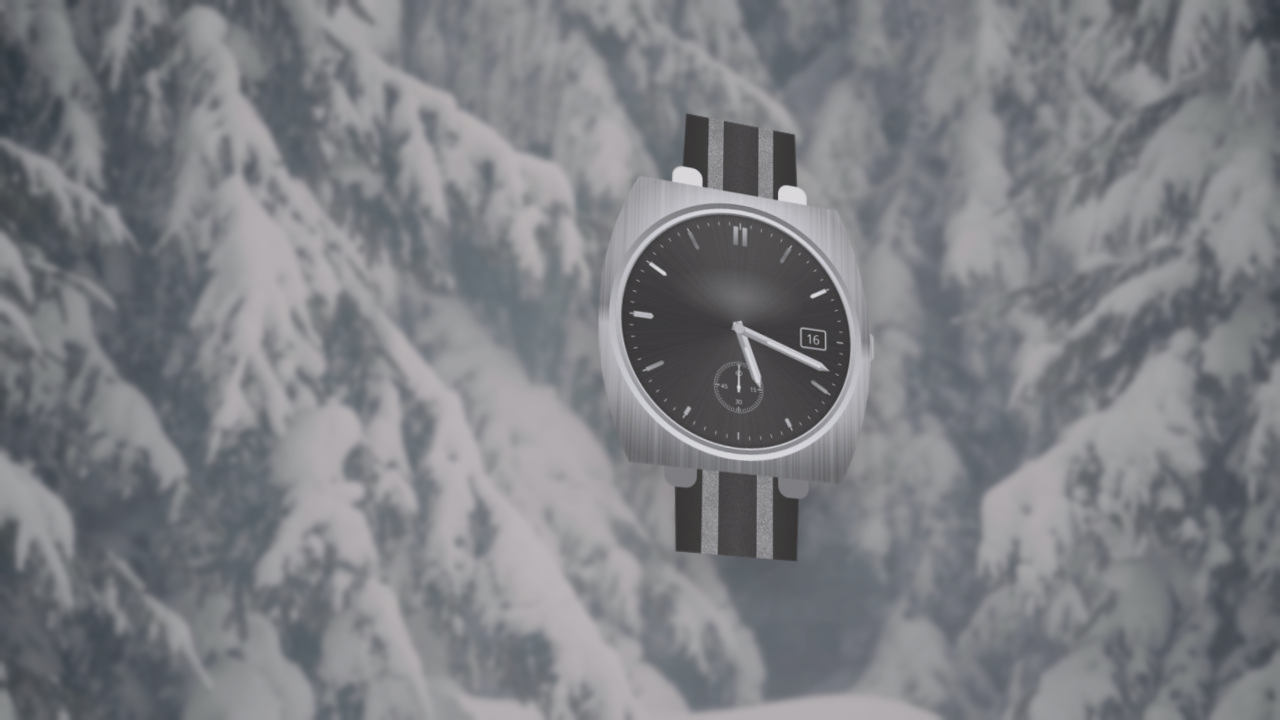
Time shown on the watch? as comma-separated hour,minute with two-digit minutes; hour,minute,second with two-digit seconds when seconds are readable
5,18
